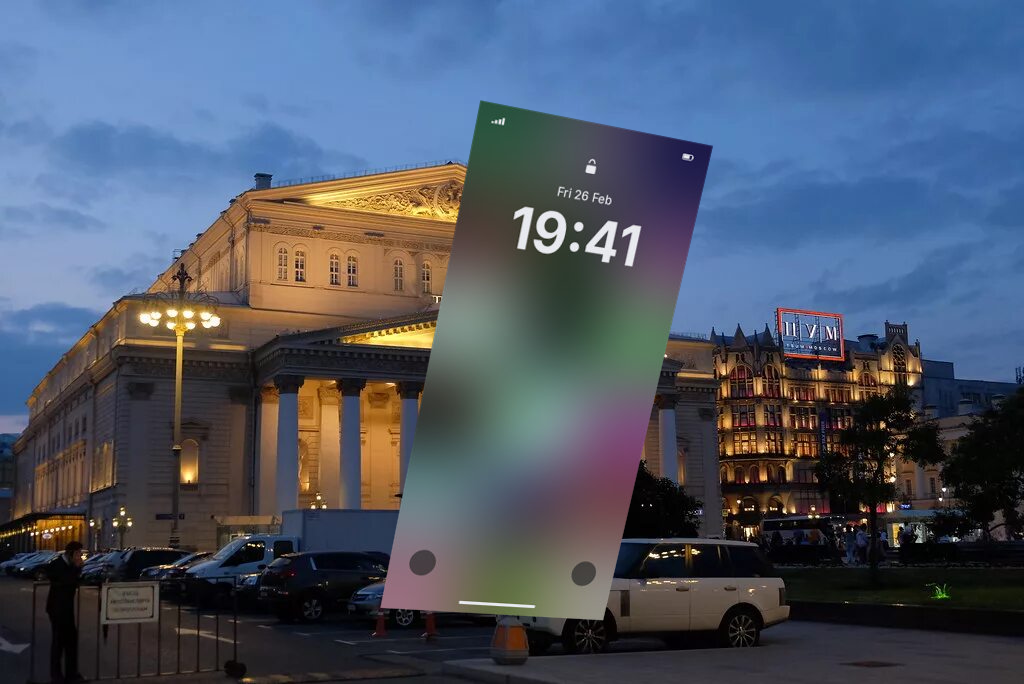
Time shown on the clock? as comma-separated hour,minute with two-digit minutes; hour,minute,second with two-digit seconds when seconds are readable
19,41
